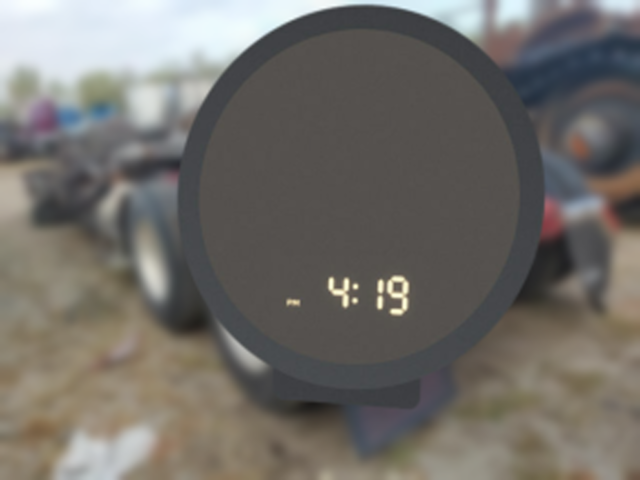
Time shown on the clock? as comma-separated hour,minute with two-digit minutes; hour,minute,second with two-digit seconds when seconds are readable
4,19
